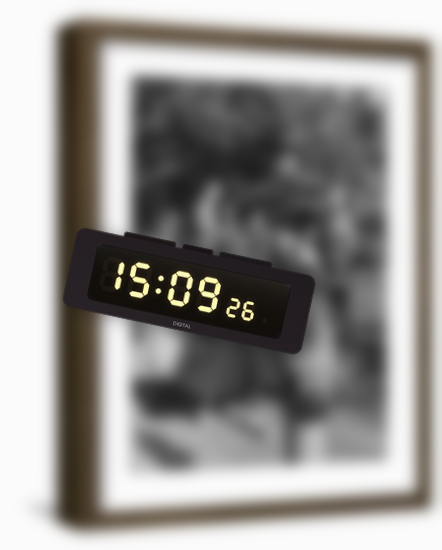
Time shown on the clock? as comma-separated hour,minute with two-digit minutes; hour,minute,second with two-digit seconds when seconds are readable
15,09,26
